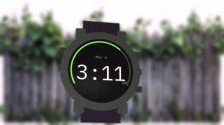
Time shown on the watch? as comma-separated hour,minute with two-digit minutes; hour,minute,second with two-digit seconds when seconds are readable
3,11
